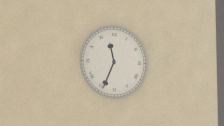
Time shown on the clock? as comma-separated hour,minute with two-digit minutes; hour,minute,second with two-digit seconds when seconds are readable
11,34
